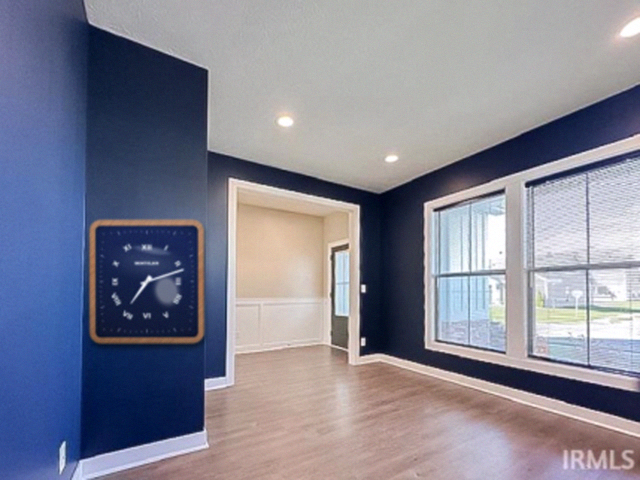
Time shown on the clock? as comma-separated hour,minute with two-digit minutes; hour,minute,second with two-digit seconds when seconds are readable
7,12
